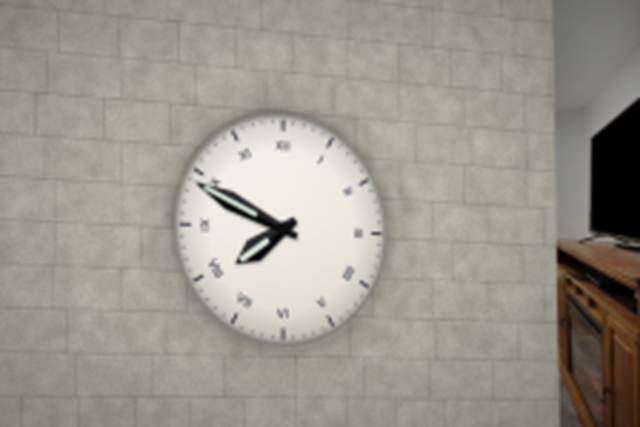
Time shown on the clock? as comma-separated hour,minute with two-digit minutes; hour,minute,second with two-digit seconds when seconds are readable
7,49
